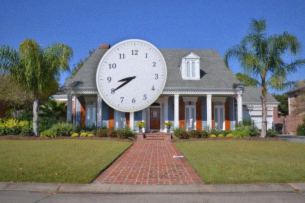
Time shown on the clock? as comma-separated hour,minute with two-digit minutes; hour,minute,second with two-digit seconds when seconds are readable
8,40
